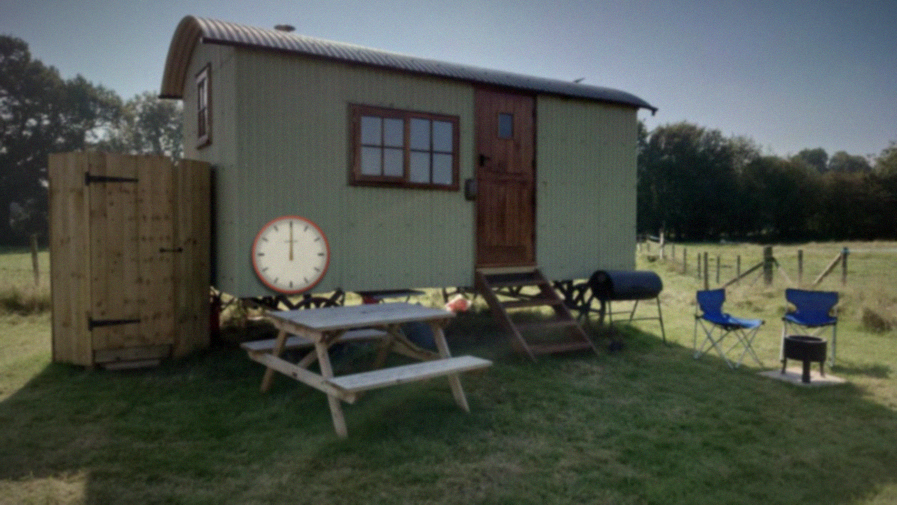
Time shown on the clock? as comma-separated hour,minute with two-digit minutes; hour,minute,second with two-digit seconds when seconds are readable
12,00
